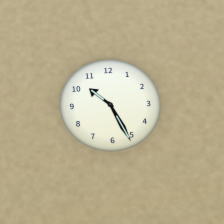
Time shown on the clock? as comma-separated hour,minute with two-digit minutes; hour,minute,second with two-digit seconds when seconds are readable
10,26
